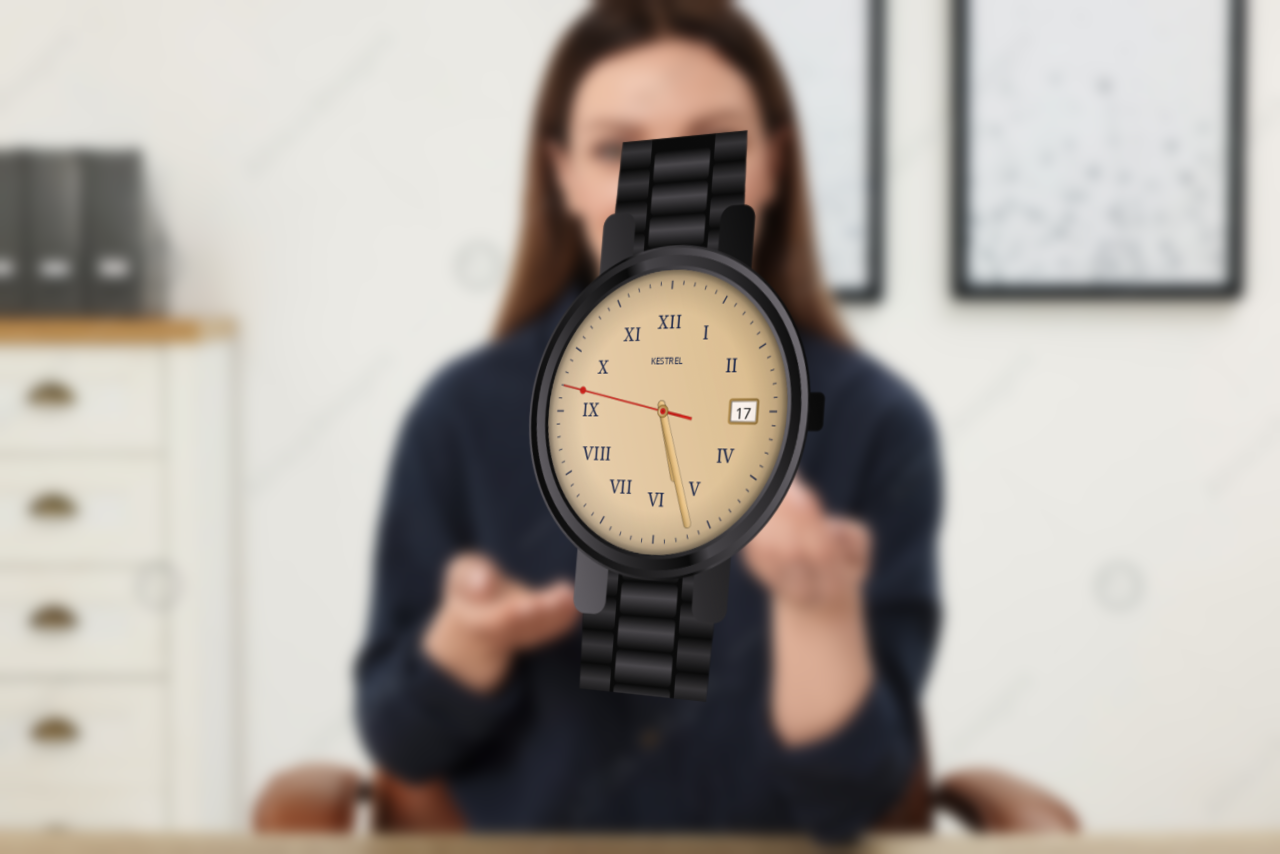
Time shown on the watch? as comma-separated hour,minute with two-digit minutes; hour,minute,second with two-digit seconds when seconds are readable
5,26,47
